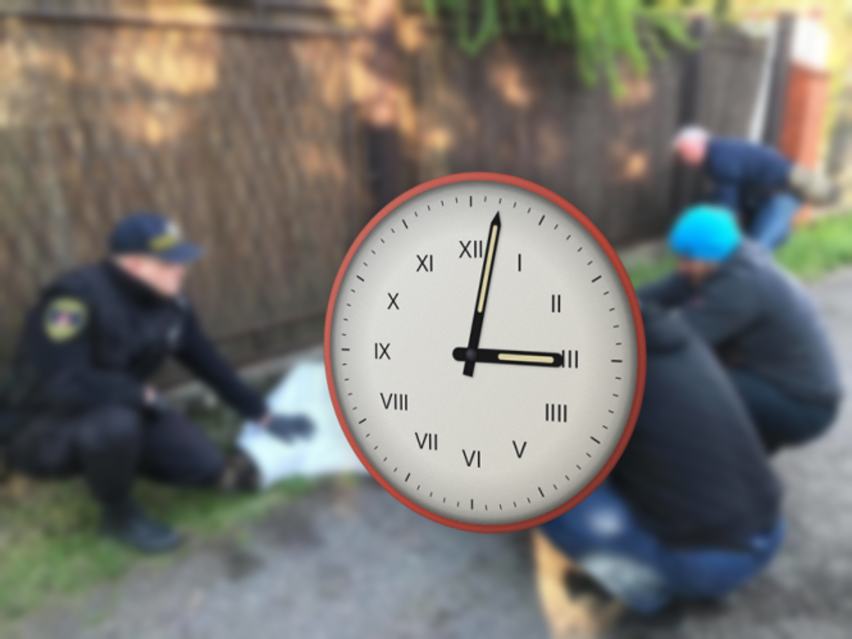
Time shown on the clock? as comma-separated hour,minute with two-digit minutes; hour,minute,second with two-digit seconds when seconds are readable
3,02
